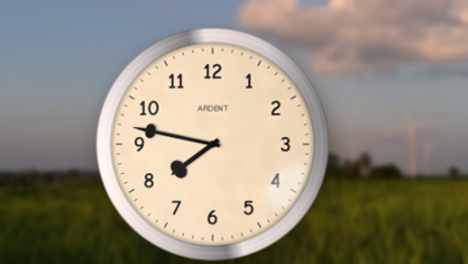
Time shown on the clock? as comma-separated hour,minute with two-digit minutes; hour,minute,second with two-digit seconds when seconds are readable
7,47
